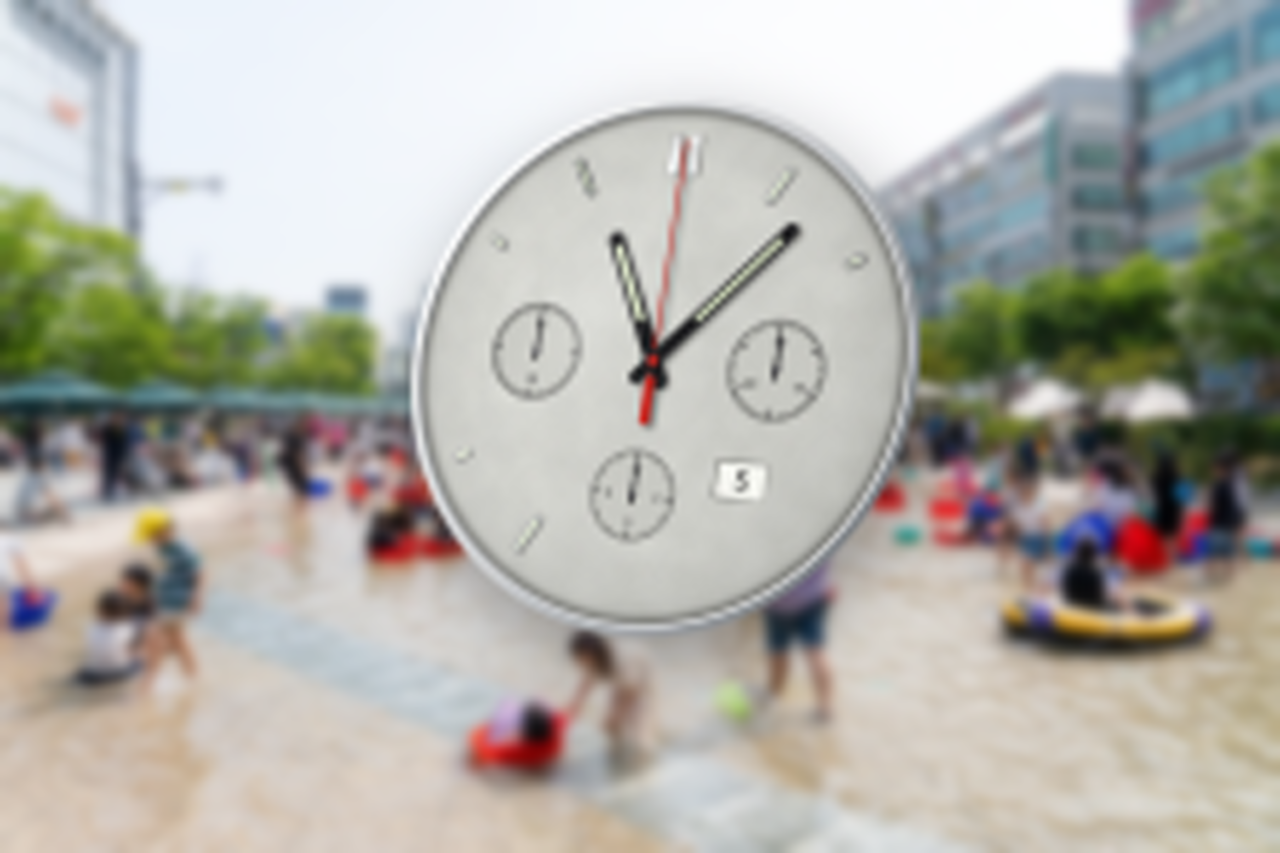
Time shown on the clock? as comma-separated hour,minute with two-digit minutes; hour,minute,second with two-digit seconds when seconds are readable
11,07
